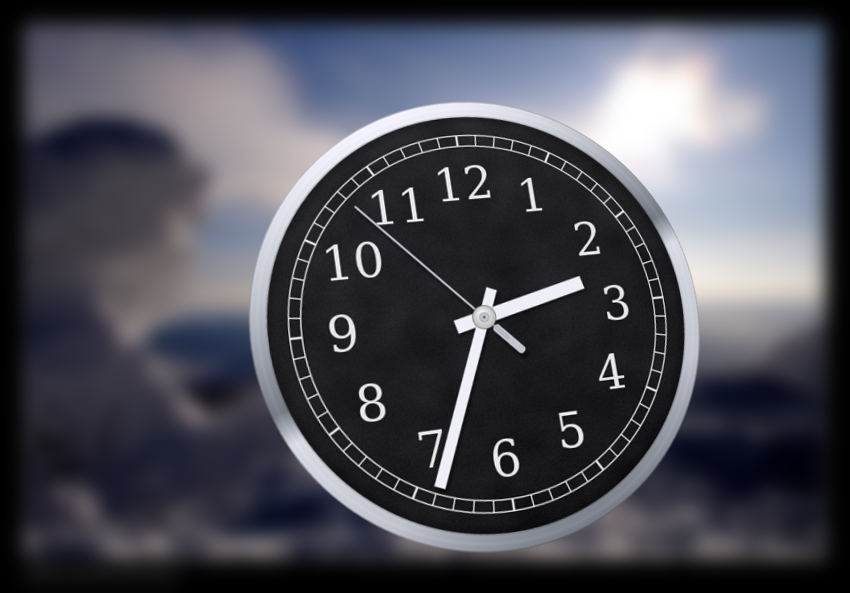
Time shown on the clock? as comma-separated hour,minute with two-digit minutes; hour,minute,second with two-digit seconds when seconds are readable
2,33,53
